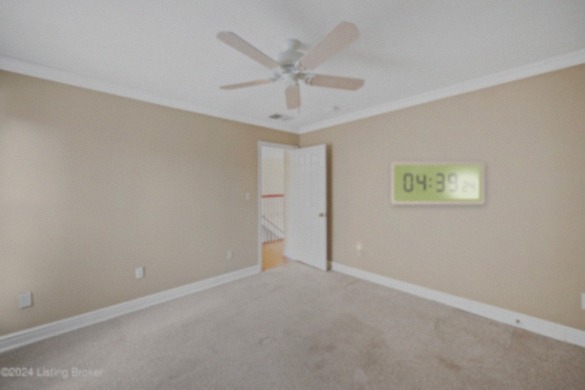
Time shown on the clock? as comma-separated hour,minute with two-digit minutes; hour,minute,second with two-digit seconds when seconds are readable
4,39
